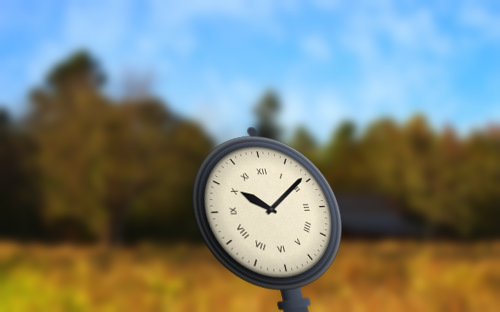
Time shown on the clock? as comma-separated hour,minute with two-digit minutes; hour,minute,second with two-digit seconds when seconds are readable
10,09
